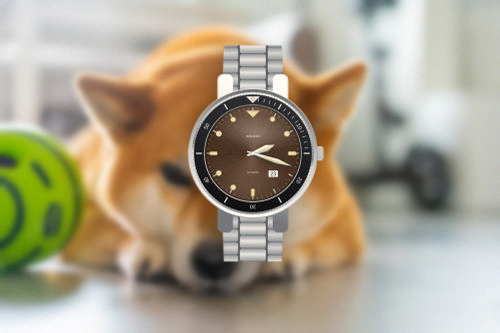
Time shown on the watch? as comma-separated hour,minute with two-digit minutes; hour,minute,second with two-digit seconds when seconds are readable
2,18
